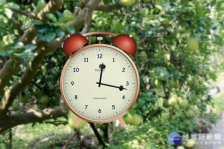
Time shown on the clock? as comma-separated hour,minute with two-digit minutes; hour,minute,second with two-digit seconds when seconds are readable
12,17
